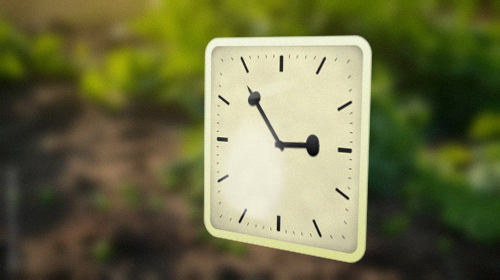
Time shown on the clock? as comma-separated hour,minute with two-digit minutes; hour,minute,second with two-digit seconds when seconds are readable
2,54
